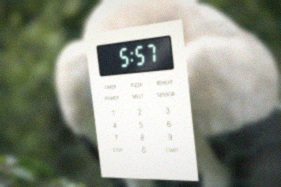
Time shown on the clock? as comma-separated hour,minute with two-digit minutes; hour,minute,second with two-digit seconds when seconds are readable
5,57
